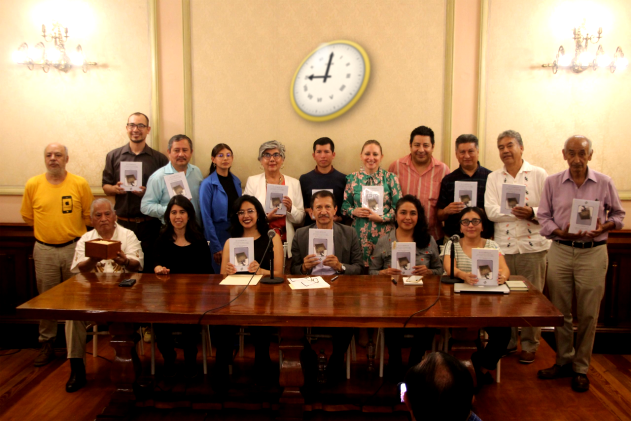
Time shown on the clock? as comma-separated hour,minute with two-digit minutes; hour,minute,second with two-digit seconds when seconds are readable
9,00
